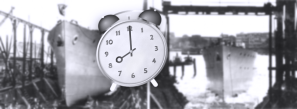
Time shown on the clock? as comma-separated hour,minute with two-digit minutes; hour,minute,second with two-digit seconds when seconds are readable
8,00
